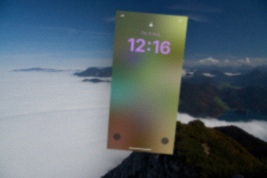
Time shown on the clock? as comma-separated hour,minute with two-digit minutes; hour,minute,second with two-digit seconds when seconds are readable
12,16
